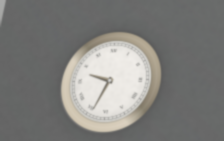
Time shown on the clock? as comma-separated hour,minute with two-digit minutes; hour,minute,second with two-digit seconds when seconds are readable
9,34
